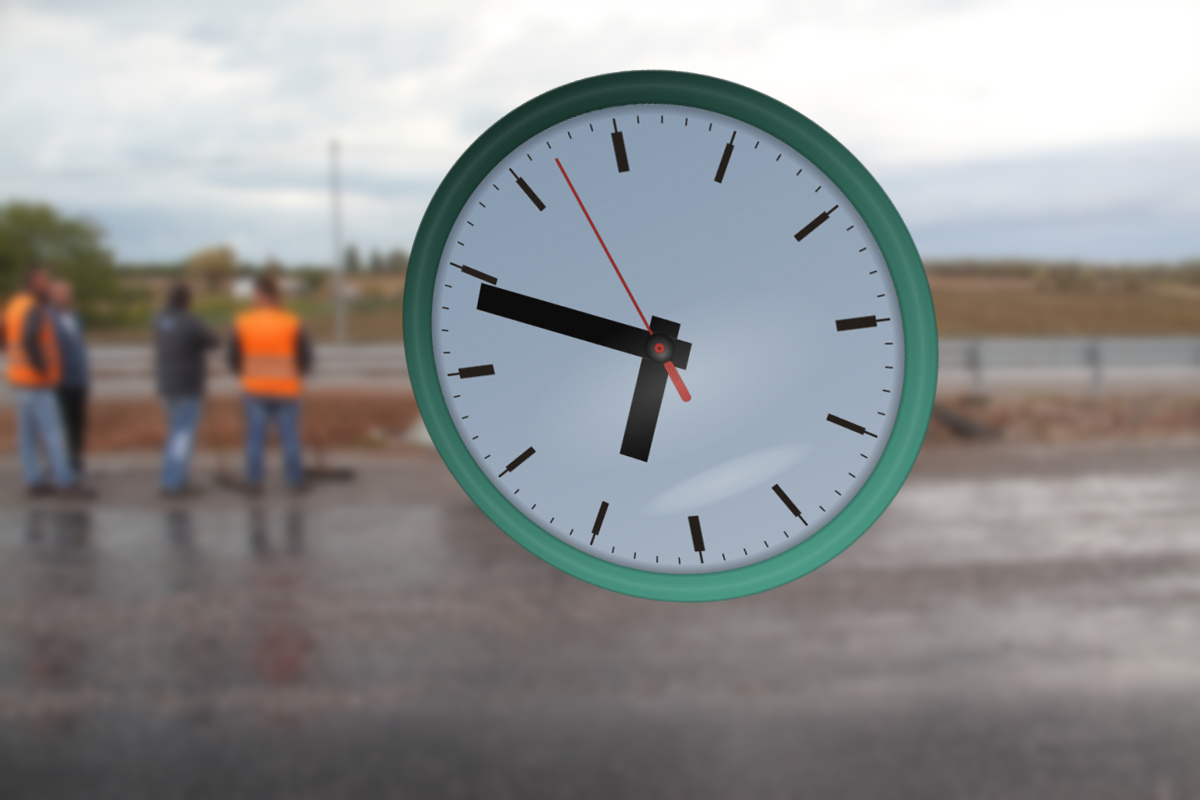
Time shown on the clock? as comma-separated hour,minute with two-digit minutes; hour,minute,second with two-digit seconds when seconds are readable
6,48,57
